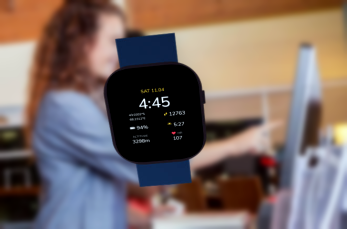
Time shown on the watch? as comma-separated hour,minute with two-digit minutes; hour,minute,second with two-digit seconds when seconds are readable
4,45
